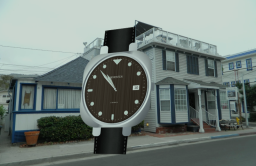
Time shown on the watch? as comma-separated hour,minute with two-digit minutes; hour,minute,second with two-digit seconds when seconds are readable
10,53
